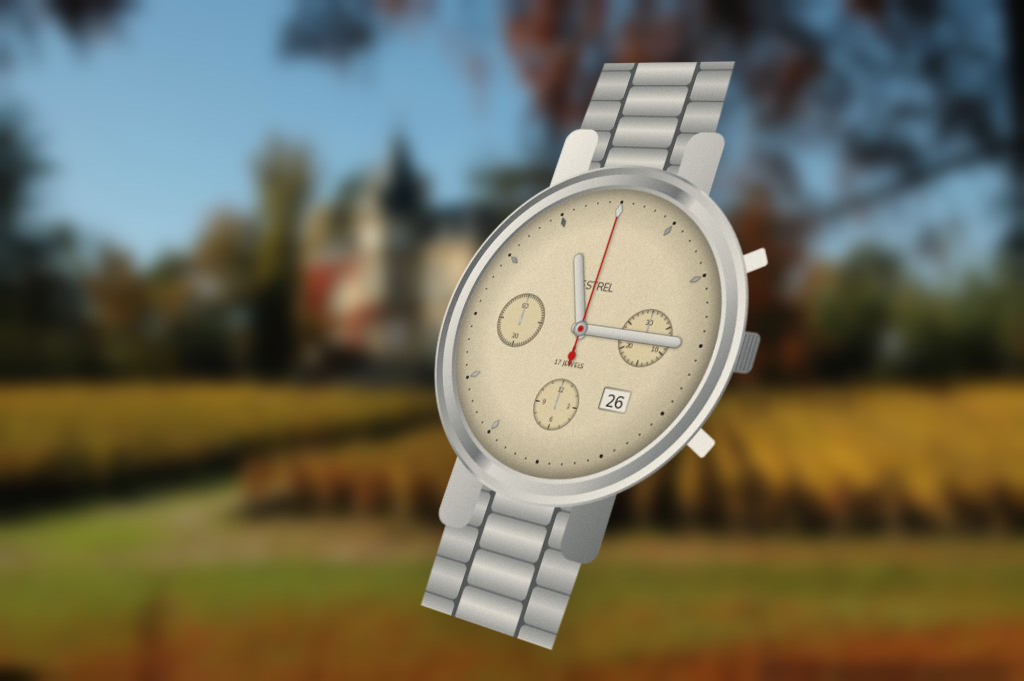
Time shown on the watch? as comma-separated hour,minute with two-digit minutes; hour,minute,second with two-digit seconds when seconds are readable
11,15
